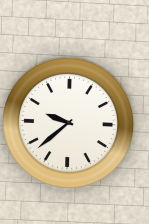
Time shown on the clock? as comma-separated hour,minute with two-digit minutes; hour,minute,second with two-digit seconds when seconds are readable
9,38
